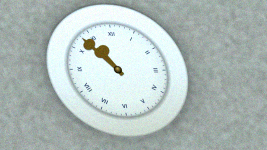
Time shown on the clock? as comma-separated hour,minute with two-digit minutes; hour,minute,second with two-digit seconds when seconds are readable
10,53
